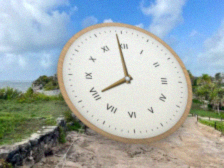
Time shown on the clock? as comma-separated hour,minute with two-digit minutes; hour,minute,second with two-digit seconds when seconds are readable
7,59
